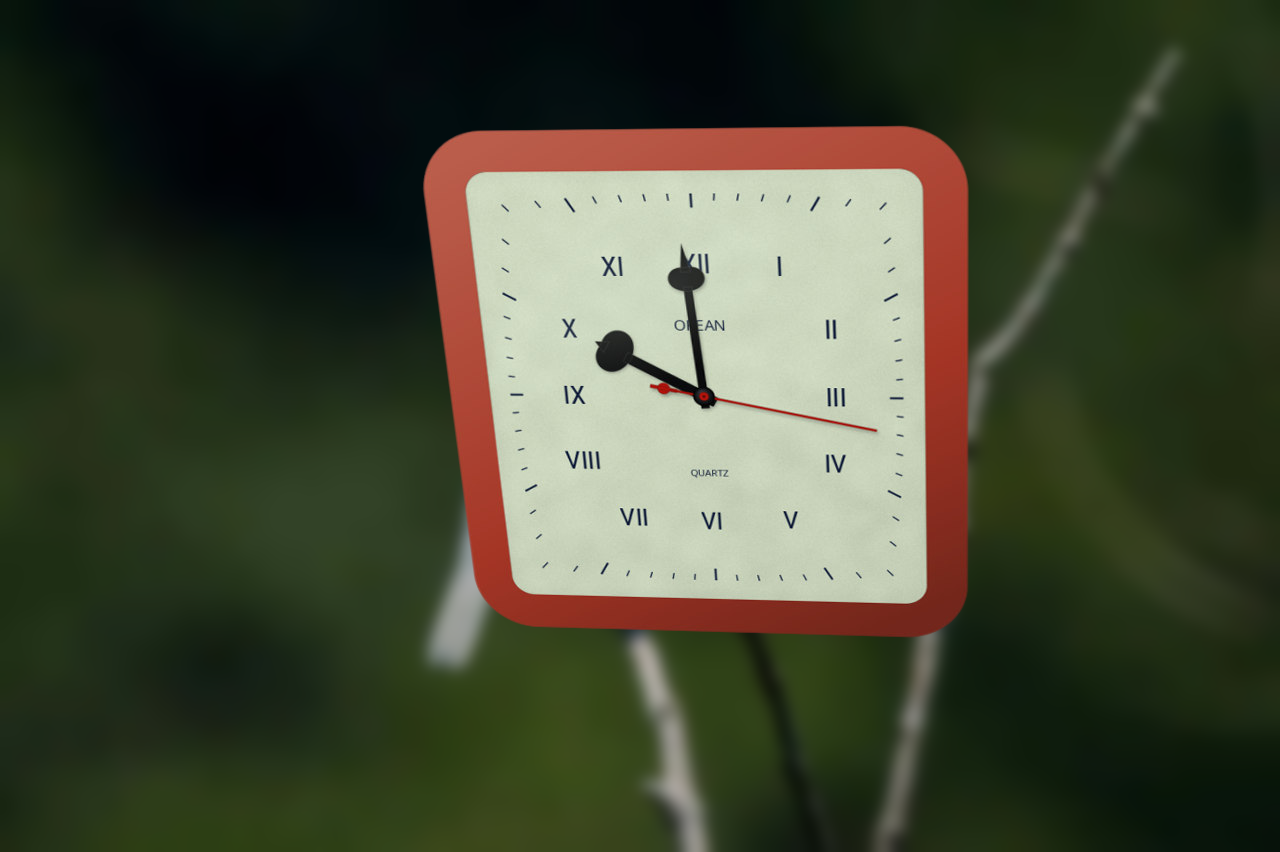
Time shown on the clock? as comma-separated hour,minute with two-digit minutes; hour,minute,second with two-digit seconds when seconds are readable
9,59,17
